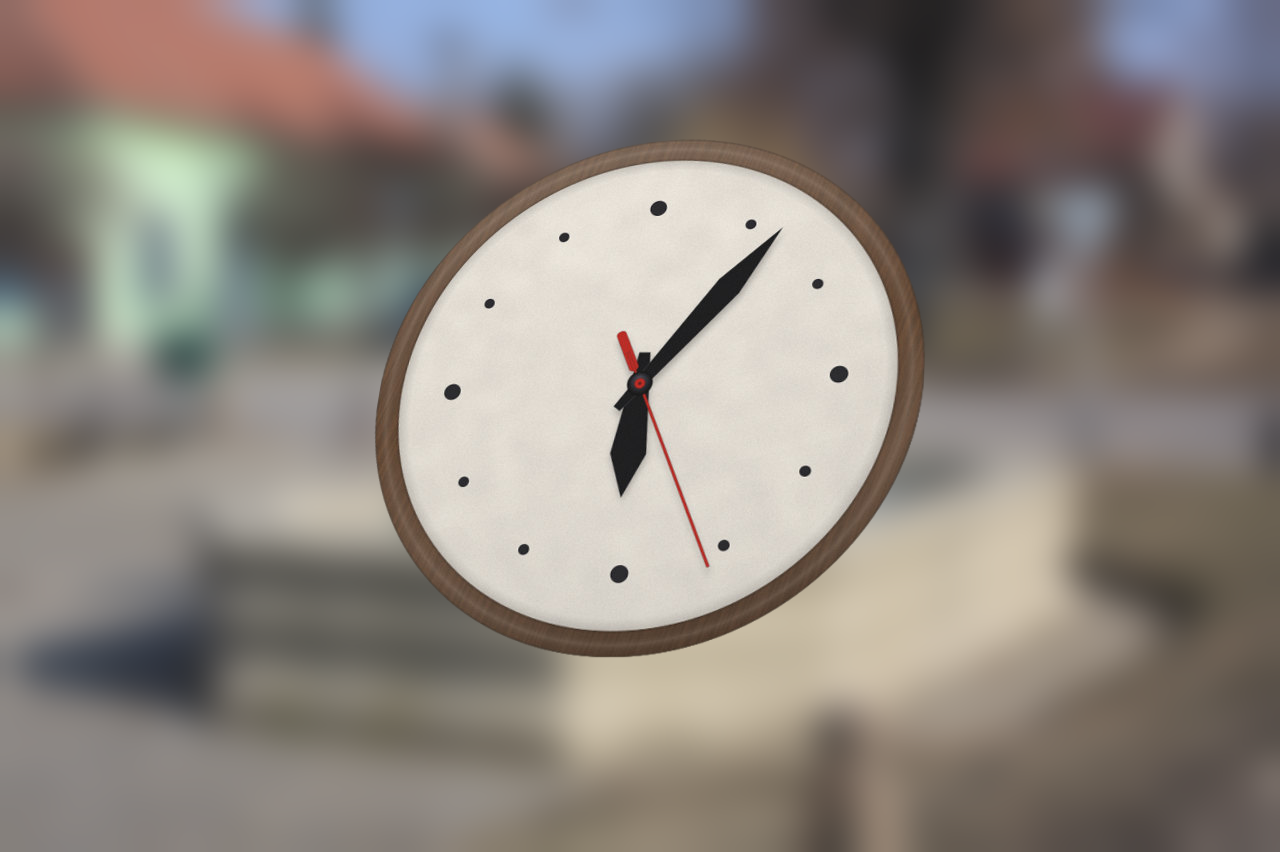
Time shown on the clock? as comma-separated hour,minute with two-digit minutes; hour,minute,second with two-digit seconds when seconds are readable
6,06,26
